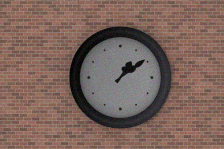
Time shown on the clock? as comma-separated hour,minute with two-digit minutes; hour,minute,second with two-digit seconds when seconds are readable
1,09
